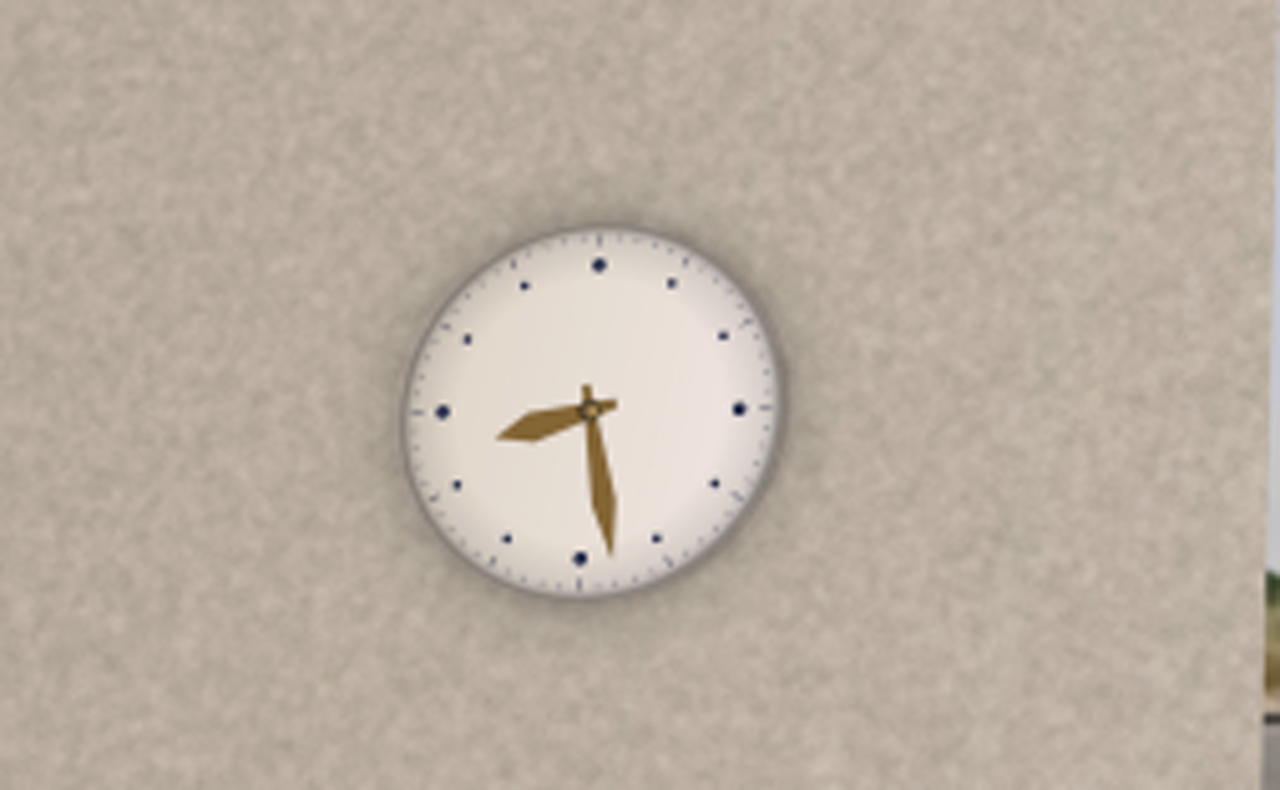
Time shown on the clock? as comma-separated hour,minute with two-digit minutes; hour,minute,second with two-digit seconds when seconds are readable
8,28
